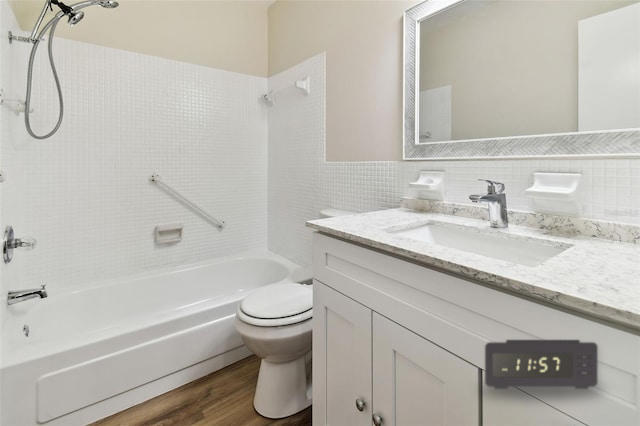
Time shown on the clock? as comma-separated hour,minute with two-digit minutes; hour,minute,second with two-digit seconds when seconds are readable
11,57
